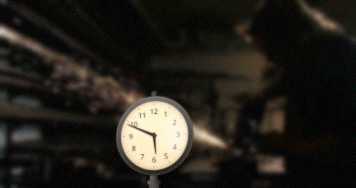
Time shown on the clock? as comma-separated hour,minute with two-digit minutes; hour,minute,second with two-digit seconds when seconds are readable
5,49
